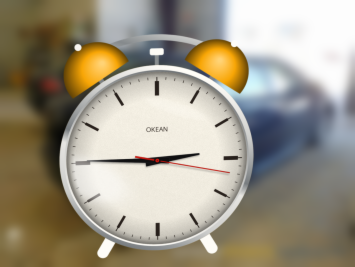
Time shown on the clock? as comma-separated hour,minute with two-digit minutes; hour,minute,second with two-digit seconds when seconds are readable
2,45,17
